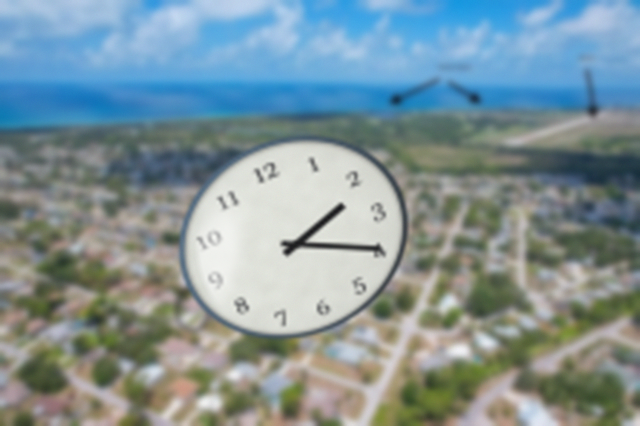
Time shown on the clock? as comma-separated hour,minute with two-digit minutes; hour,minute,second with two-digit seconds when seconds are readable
2,20
